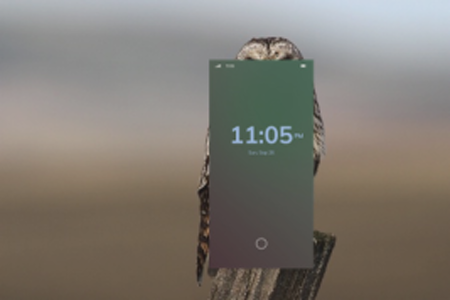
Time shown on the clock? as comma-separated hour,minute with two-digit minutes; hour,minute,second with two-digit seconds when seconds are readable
11,05
